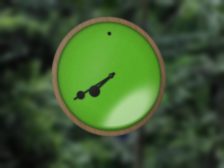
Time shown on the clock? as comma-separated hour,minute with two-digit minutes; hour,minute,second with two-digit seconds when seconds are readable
7,40
